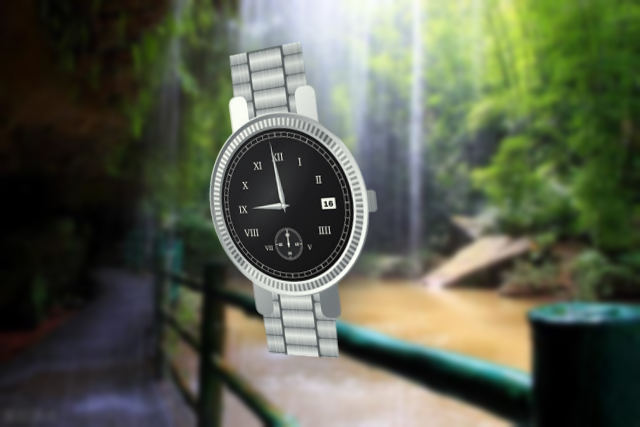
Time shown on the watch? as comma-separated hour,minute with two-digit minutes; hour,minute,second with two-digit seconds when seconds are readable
8,59
